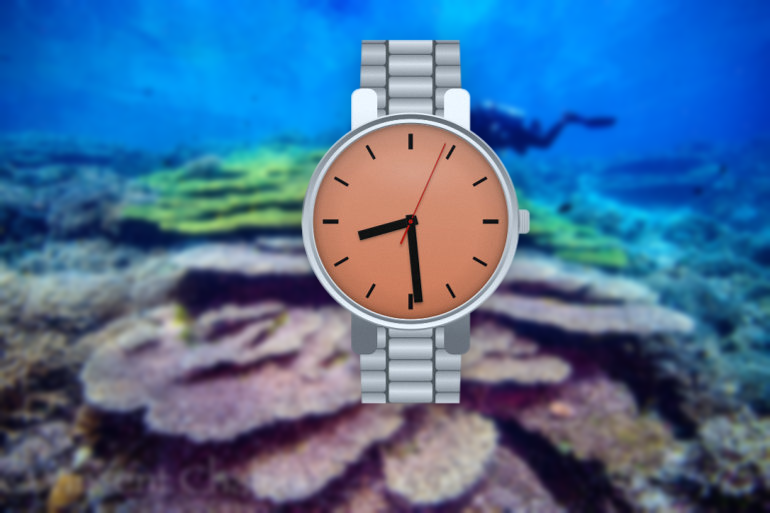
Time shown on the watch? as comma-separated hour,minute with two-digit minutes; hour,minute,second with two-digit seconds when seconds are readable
8,29,04
